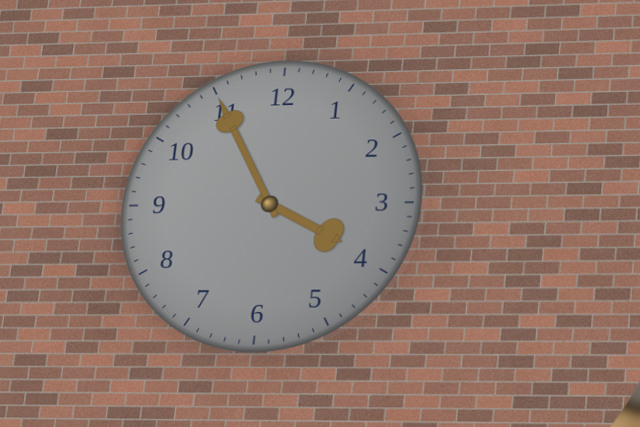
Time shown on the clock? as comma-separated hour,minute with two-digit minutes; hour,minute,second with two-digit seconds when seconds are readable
3,55
